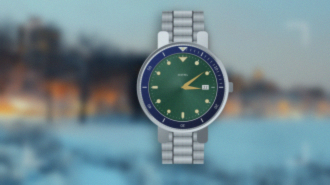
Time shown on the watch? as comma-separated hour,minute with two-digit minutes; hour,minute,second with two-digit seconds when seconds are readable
3,09
